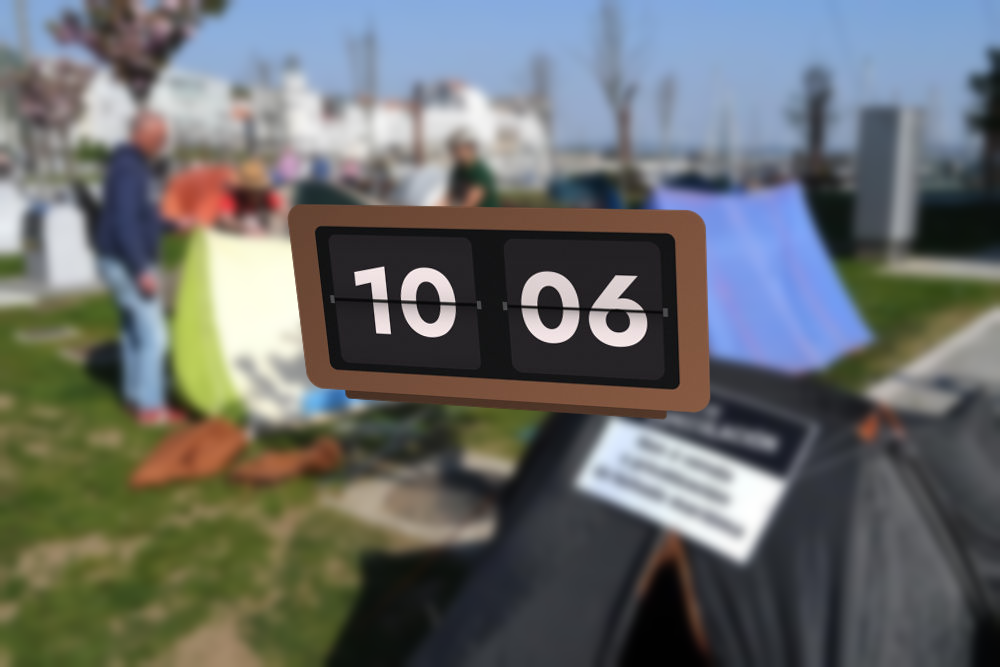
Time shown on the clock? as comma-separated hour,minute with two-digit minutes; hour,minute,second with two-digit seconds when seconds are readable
10,06
